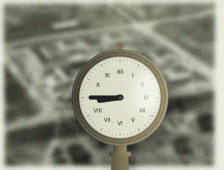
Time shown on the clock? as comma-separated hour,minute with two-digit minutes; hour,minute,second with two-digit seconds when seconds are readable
8,45
